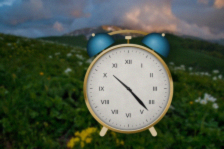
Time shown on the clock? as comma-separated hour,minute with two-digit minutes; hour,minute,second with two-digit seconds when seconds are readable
10,23
